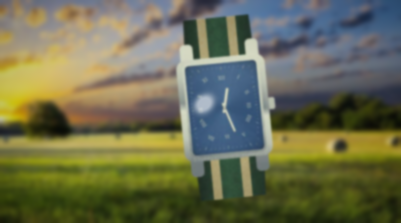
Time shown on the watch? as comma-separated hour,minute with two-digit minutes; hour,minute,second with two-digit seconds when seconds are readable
12,27
